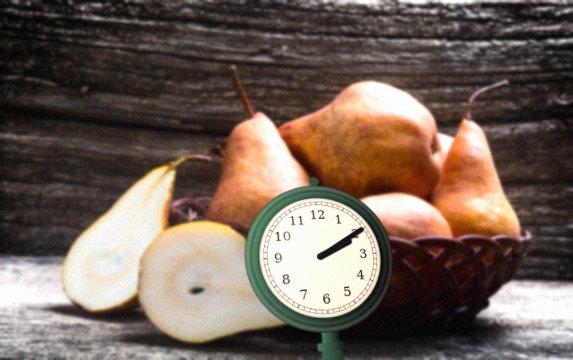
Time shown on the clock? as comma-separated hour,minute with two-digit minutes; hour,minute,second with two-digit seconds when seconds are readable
2,10
